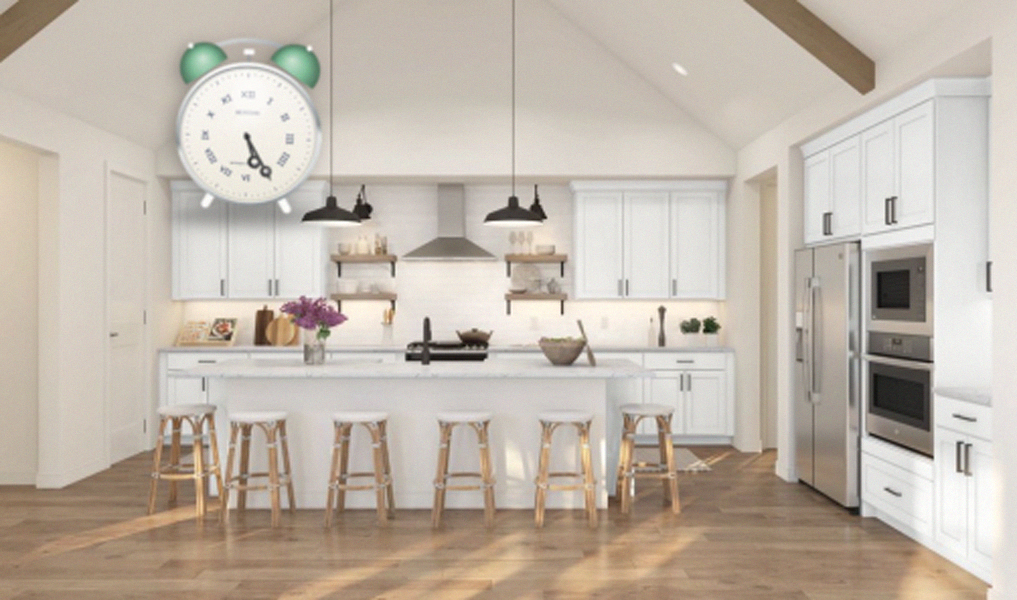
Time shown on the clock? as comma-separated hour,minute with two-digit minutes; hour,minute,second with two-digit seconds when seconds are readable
5,25
